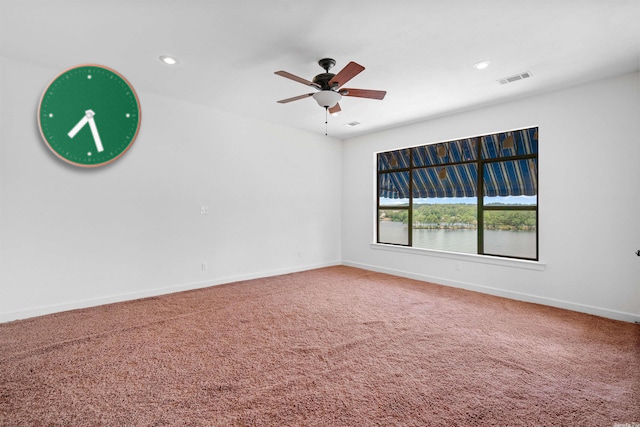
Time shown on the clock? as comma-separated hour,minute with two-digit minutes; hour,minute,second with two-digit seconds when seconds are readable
7,27
